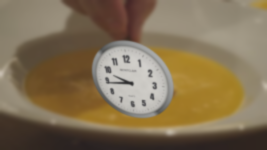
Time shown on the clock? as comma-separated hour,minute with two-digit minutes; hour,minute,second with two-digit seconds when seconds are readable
9,44
